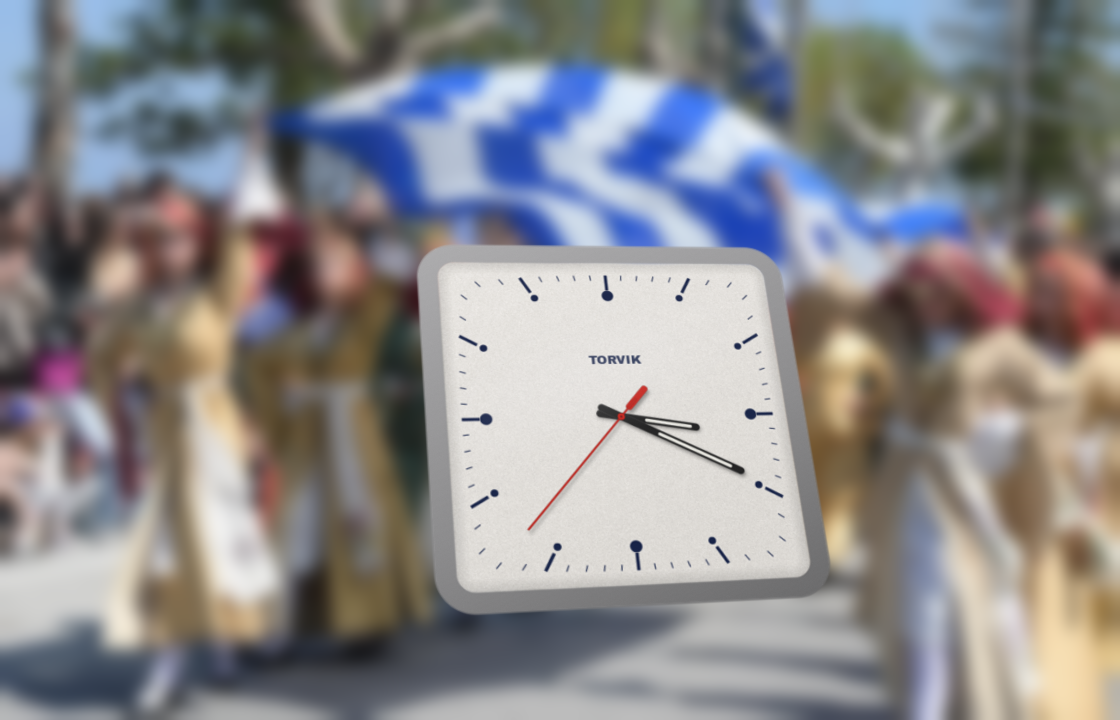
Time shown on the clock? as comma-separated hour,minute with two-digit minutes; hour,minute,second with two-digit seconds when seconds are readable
3,19,37
